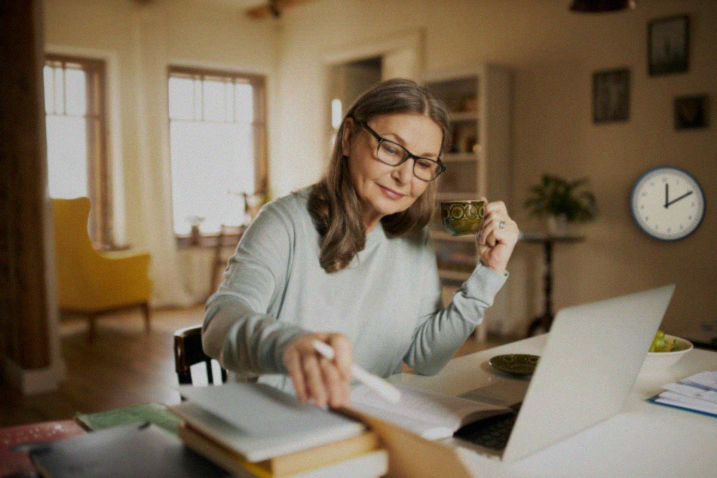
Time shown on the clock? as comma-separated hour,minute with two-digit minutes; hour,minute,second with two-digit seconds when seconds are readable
12,11
